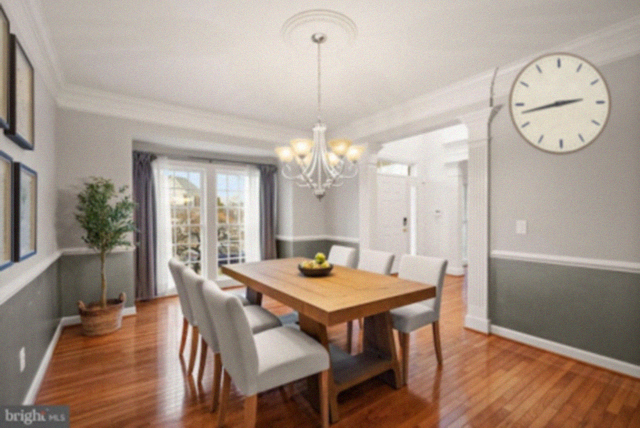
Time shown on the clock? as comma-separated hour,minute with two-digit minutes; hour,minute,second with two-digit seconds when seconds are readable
2,43
